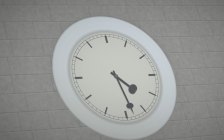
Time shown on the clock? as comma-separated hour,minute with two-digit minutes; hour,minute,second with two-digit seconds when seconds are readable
4,28
